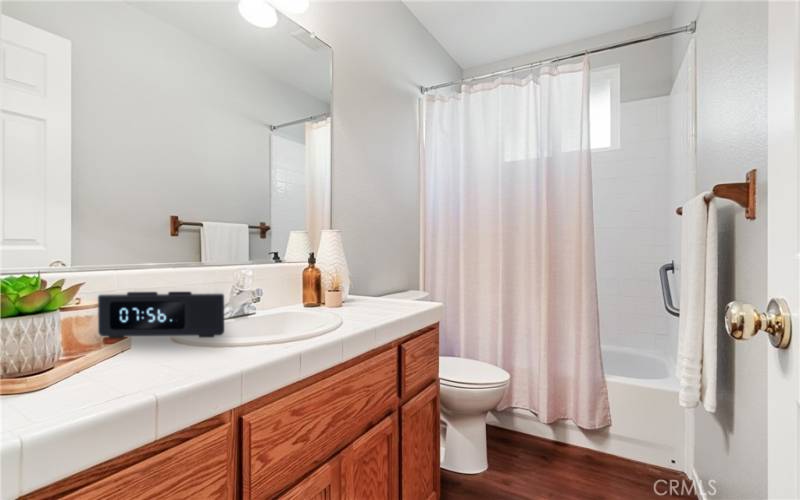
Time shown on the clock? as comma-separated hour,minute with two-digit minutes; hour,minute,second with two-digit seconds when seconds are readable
7,56
